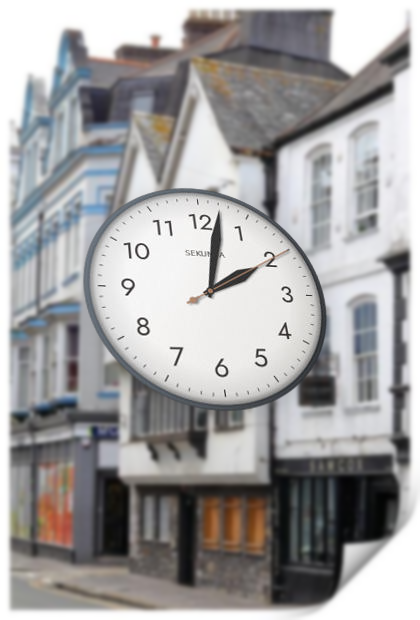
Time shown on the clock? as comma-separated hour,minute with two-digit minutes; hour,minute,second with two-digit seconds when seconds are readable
2,02,10
